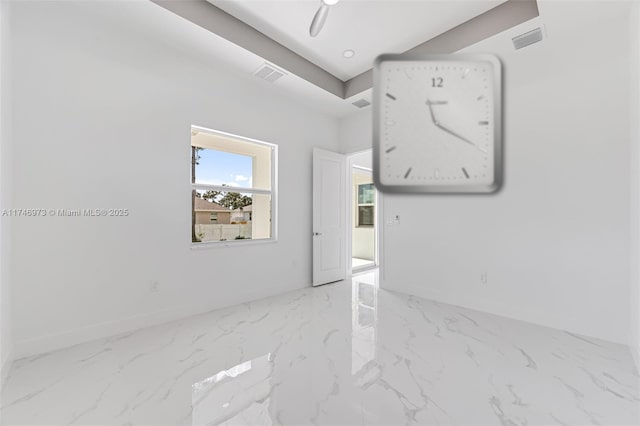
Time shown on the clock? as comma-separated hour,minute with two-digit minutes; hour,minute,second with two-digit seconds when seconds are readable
11,20
